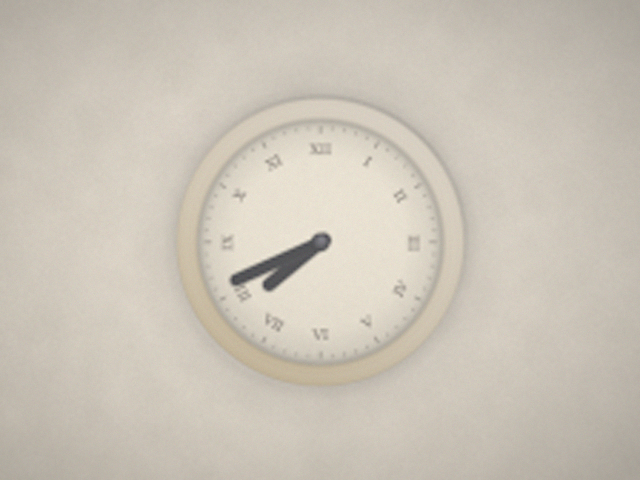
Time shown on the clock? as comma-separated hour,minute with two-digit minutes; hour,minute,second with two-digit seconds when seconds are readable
7,41
